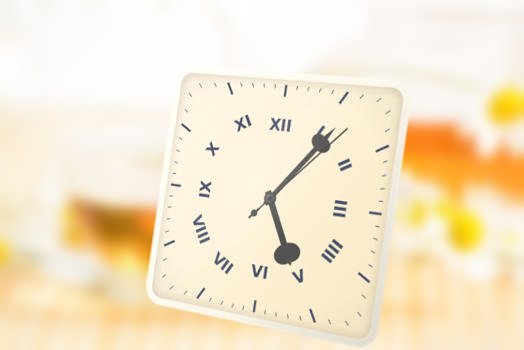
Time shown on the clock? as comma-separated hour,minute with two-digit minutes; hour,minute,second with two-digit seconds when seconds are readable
5,06,07
